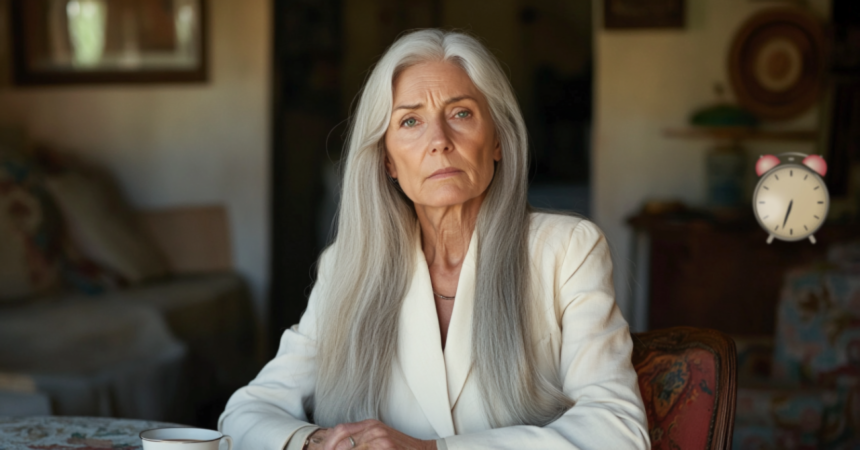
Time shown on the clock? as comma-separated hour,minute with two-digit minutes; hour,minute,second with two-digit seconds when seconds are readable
6,33
